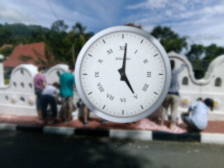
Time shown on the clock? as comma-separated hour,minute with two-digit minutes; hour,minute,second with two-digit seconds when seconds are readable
5,01
